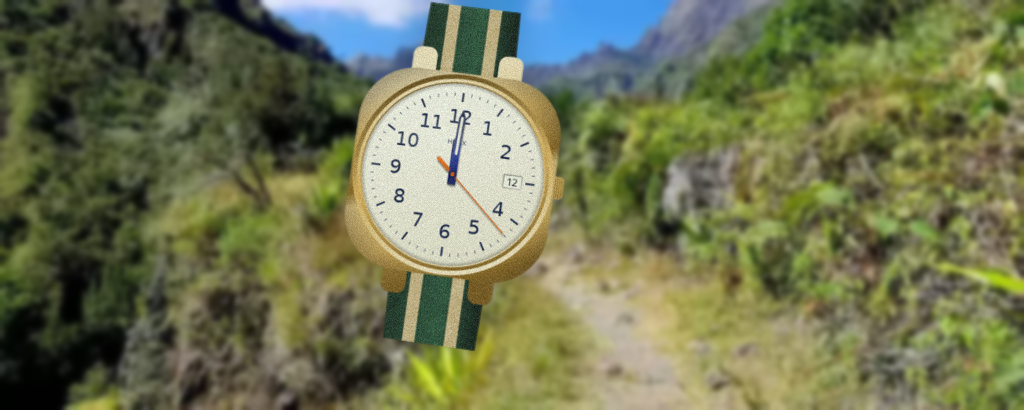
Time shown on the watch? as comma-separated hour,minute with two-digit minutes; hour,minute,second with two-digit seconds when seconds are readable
12,00,22
